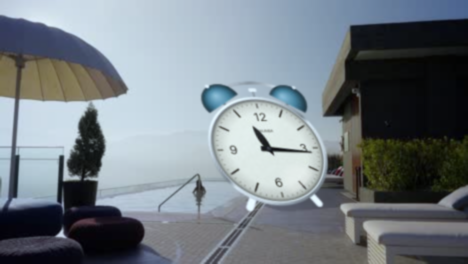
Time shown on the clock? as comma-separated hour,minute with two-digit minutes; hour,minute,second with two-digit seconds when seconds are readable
11,16
